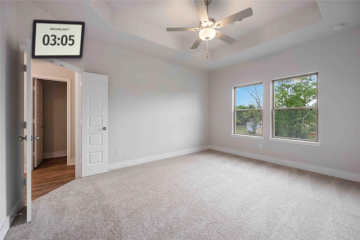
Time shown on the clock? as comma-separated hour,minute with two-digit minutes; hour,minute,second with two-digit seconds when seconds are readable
3,05
